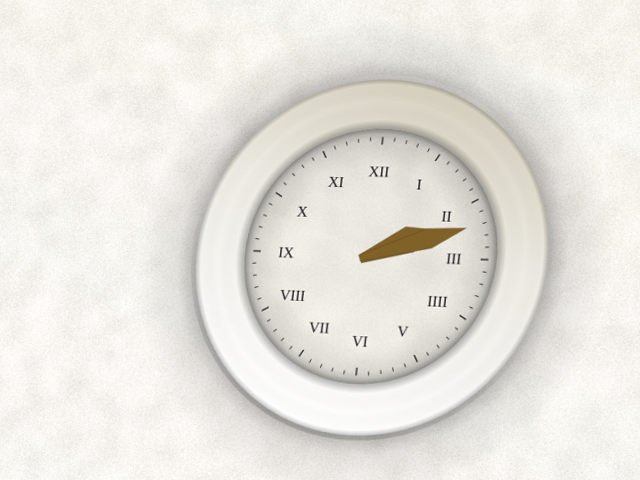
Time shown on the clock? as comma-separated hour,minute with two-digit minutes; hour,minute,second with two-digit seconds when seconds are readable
2,12
